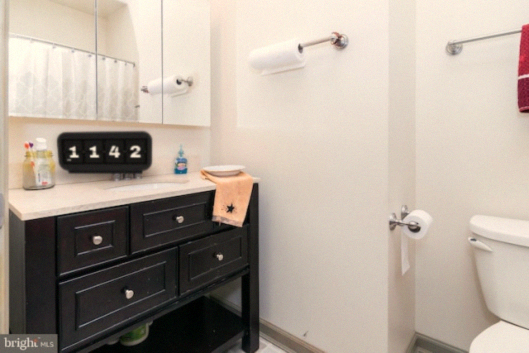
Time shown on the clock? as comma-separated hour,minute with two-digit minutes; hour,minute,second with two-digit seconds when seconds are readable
11,42
